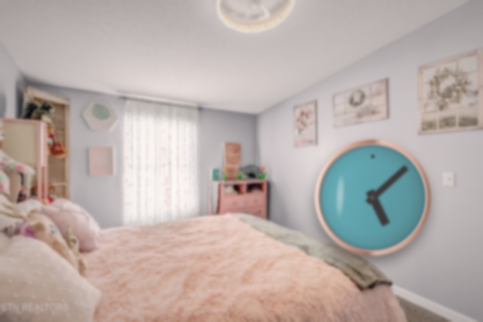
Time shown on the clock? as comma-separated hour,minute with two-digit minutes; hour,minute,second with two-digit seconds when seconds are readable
5,08
